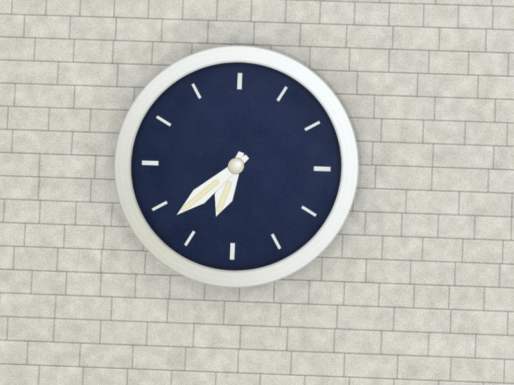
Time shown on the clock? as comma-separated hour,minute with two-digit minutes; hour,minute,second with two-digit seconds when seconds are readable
6,38
